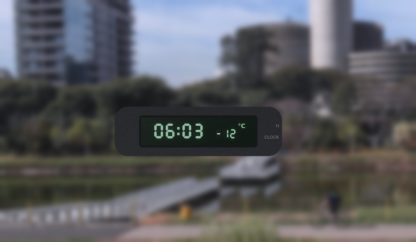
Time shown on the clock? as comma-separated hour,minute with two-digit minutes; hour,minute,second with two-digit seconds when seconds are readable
6,03
